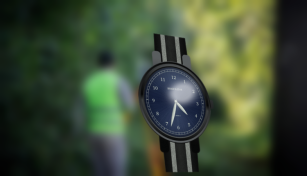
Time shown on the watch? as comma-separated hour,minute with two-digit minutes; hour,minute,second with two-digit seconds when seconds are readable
4,33
